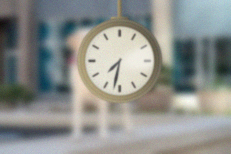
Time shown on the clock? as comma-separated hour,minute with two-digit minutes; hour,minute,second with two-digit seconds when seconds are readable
7,32
